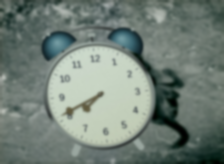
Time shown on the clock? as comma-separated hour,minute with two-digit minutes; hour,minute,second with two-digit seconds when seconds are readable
7,41
